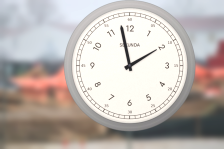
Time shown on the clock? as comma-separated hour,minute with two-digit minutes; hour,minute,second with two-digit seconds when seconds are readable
1,58
